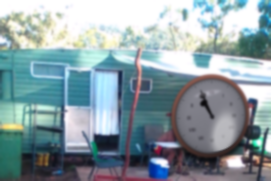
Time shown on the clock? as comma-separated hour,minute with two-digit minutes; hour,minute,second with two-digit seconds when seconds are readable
10,56
